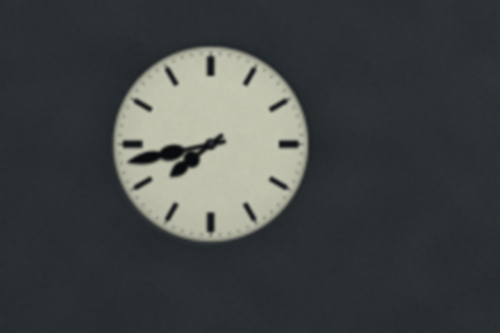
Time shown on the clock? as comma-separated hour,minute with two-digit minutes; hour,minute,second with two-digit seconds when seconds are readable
7,43
